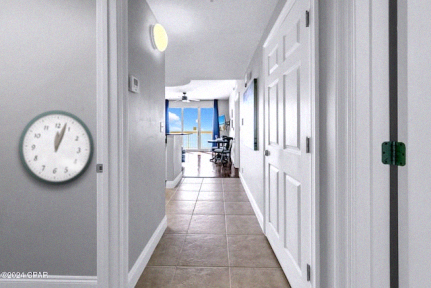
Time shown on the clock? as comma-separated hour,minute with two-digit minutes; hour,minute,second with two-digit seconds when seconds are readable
12,03
